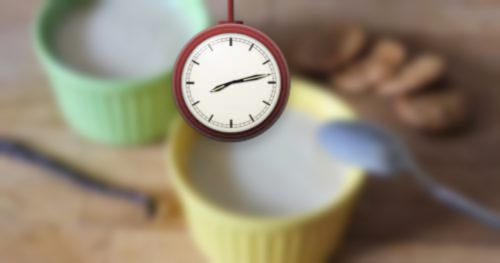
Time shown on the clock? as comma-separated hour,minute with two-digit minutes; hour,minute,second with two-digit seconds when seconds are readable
8,13
